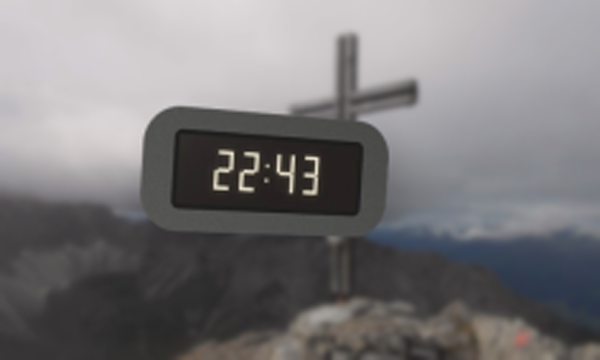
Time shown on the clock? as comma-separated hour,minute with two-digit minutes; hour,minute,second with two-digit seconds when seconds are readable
22,43
